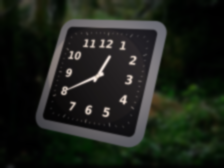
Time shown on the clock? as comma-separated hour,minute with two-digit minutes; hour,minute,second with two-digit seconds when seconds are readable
12,40
